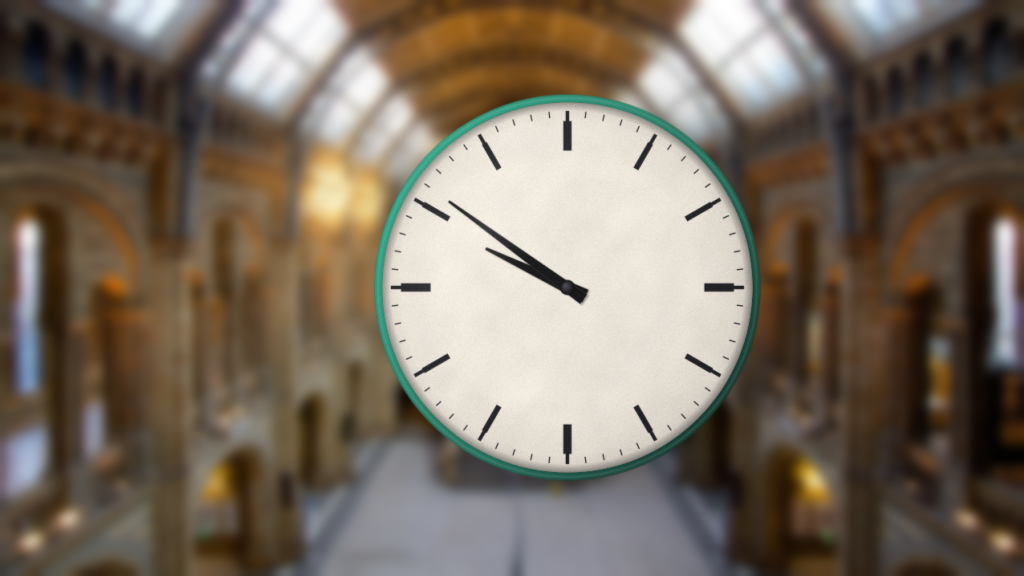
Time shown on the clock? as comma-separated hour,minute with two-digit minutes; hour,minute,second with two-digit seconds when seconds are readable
9,51
